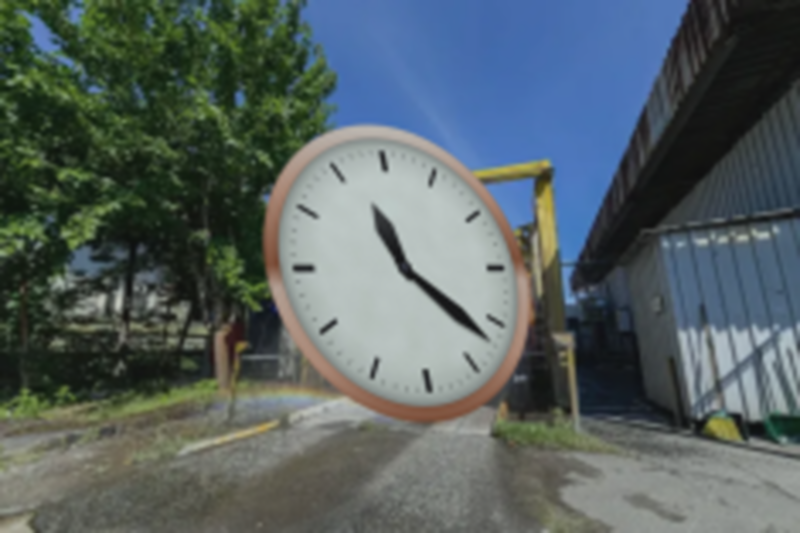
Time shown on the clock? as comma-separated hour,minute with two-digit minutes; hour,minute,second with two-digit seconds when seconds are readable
11,22
